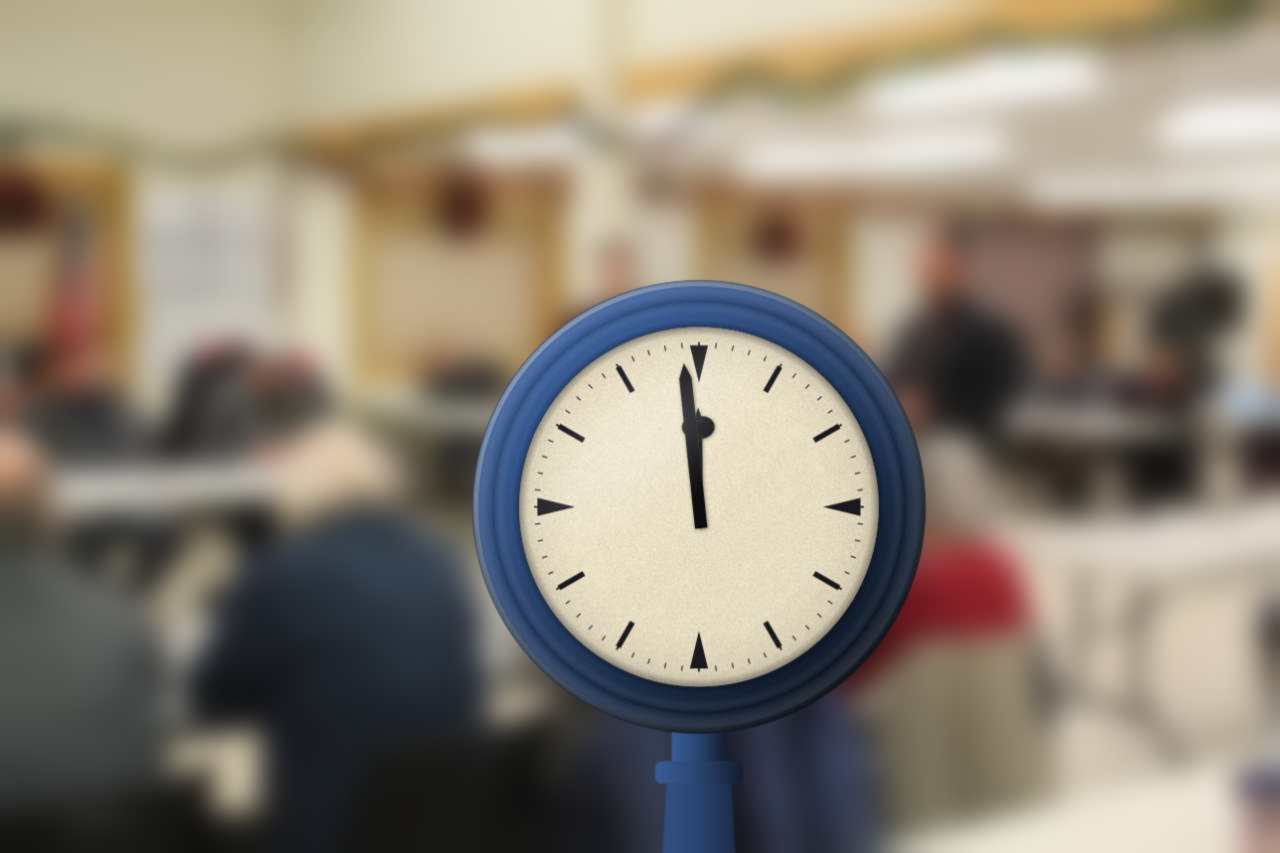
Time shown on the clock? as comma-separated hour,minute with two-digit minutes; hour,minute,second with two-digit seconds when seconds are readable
11,59
